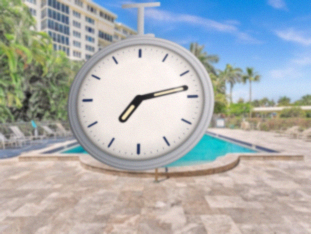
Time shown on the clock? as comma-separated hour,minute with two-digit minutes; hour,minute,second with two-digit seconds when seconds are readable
7,13
